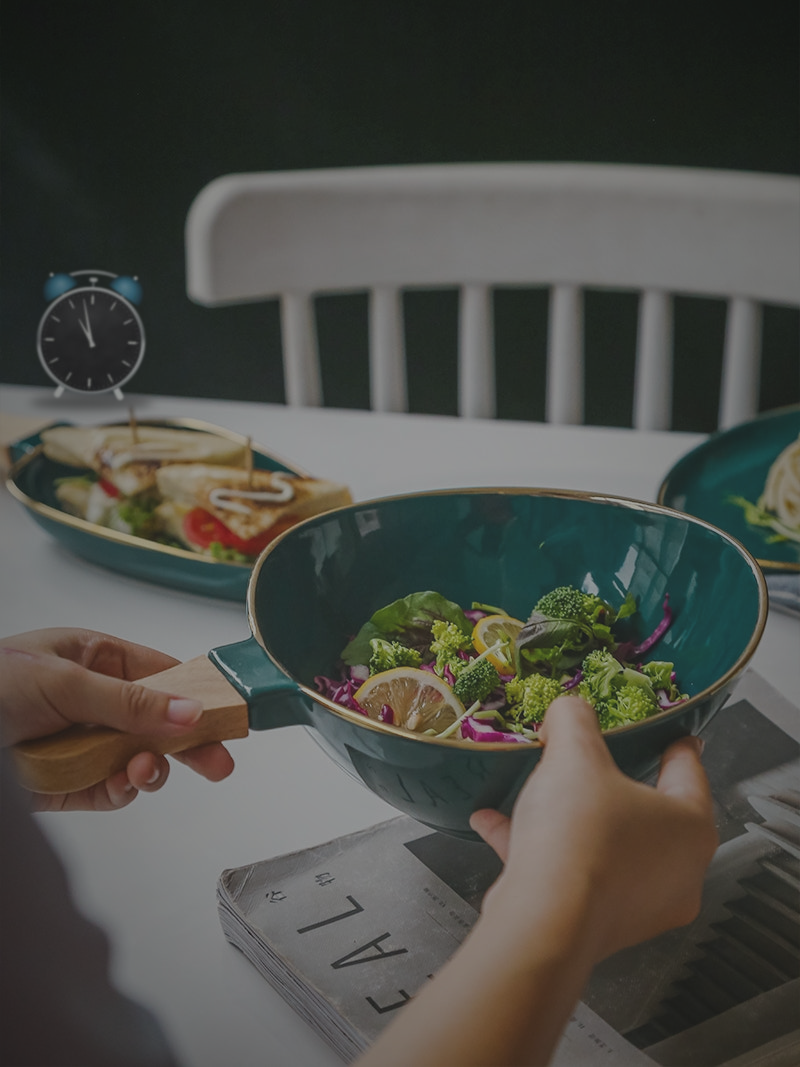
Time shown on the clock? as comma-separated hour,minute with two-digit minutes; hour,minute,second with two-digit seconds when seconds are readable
10,58
